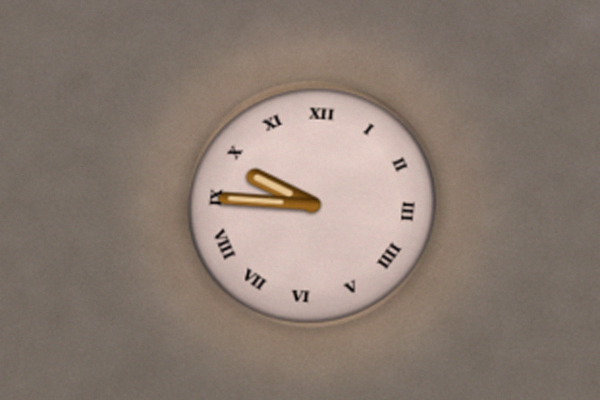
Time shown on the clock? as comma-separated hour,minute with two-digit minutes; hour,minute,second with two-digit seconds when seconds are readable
9,45
